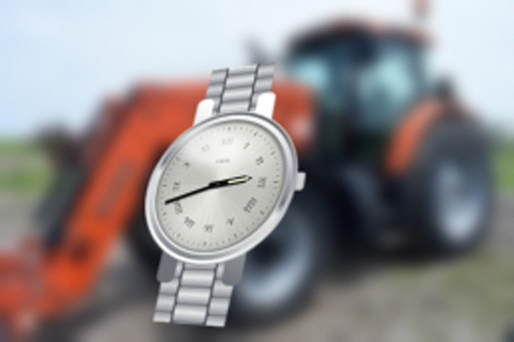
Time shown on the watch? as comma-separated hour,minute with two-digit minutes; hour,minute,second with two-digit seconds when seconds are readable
2,42
